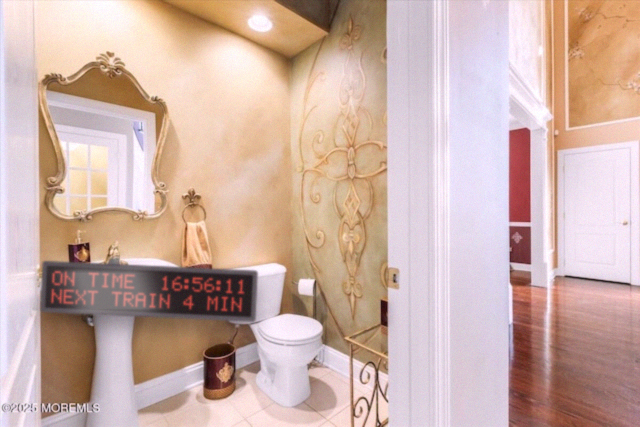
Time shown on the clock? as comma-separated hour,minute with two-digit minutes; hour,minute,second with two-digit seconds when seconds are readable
16,56,11
